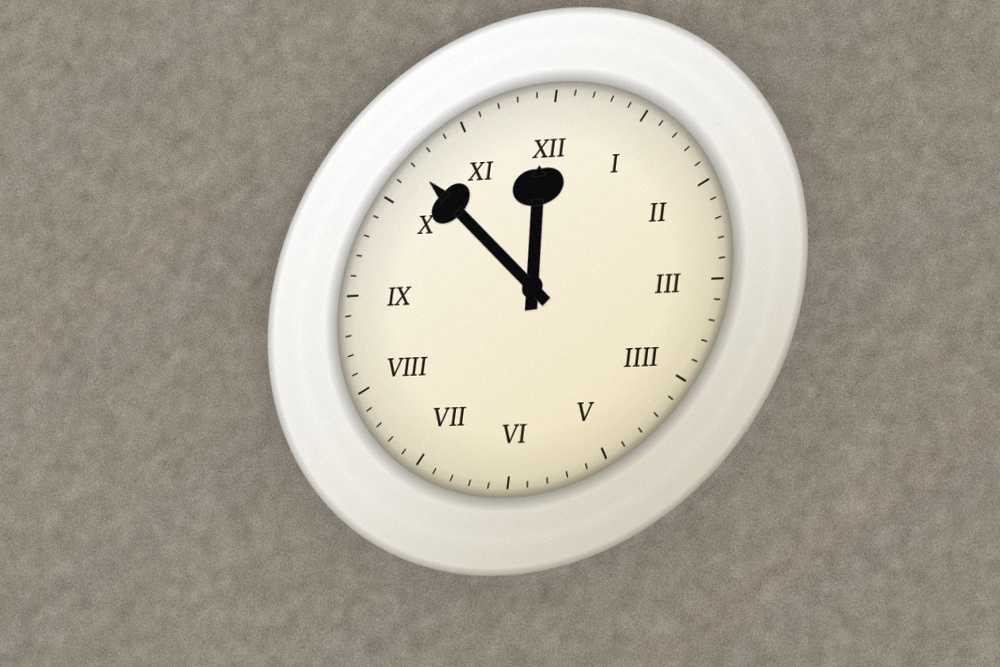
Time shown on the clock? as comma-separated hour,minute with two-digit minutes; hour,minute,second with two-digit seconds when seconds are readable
11,52
